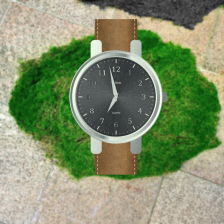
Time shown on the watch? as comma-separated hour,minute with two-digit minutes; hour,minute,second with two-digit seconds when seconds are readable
6,58
